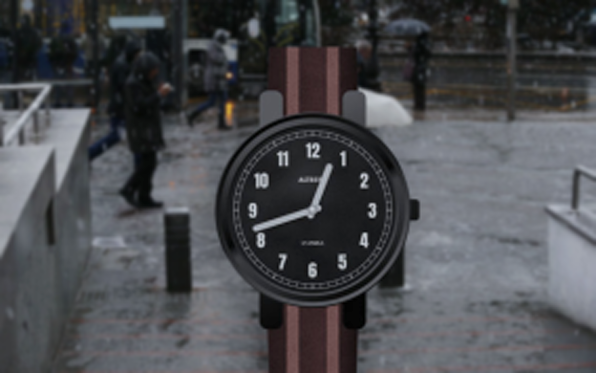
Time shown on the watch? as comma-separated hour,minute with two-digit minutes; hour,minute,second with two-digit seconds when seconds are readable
12,42
